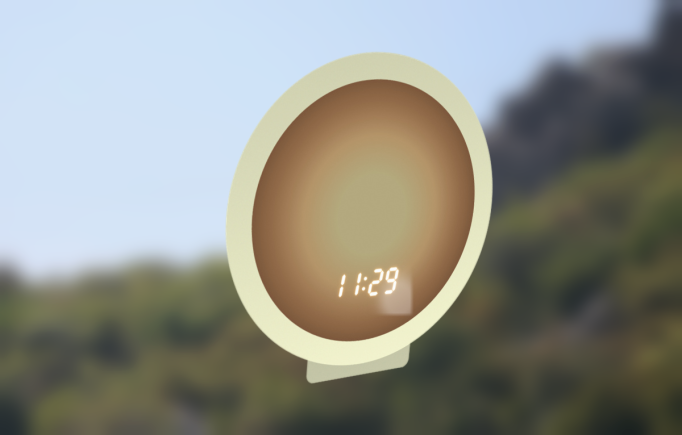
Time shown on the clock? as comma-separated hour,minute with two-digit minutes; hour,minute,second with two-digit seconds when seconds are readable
11,29
